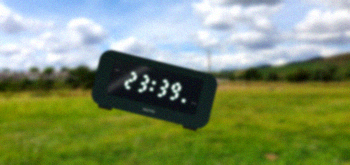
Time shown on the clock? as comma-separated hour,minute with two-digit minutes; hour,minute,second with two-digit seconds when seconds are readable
23,39
